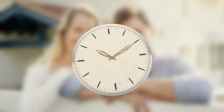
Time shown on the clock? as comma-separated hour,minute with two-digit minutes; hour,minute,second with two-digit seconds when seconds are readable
10,10
